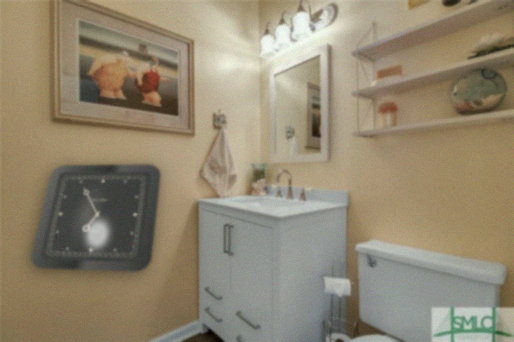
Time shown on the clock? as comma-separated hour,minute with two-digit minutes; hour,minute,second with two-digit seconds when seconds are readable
6,55
